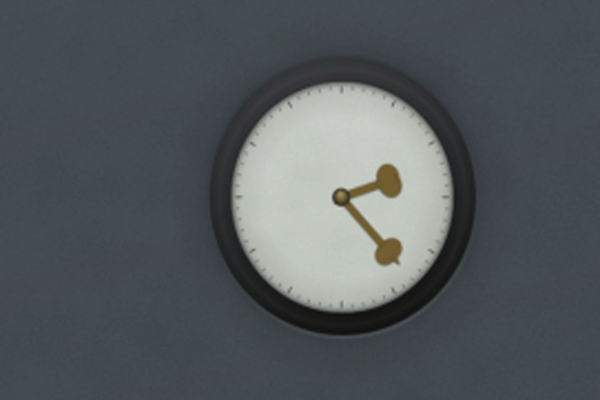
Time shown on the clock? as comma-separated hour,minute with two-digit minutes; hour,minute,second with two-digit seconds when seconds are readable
2,23
